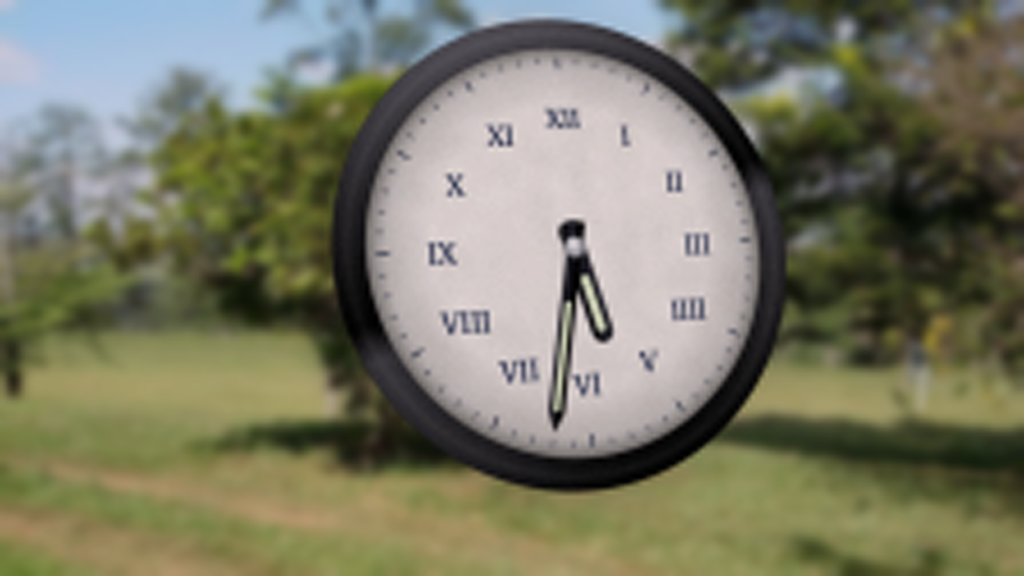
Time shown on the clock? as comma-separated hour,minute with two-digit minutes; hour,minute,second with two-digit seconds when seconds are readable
5,32
